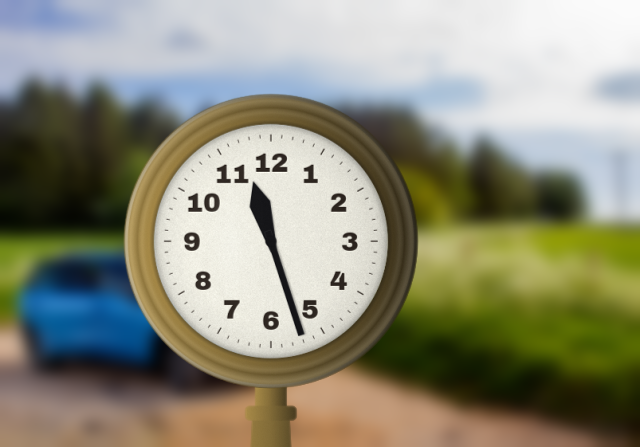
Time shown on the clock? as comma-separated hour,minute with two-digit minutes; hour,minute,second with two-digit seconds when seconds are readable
11,27
